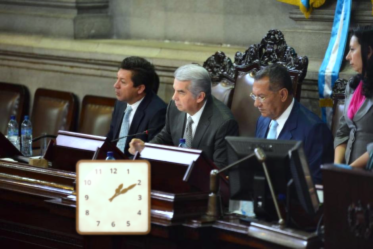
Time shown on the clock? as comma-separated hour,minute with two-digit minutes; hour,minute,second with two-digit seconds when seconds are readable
1,10
